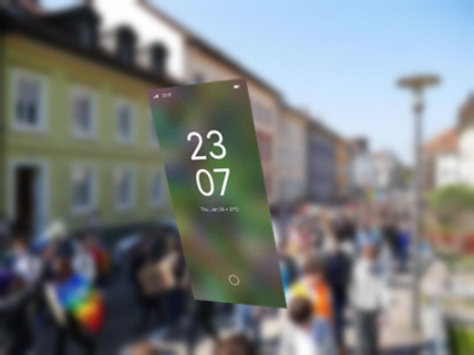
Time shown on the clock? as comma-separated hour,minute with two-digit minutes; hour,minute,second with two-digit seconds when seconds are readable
23,07
